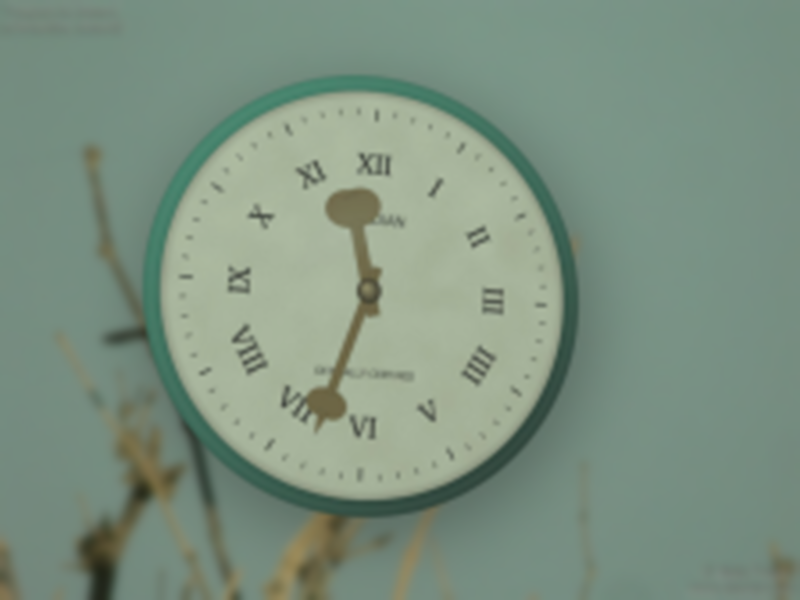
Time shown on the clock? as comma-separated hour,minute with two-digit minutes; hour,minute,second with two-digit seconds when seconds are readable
11,33
